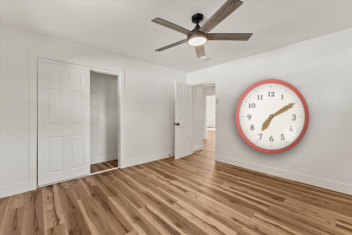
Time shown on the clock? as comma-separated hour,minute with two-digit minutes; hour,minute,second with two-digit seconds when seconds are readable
7,10
